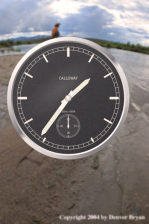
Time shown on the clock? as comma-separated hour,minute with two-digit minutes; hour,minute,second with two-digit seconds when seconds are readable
1,36
